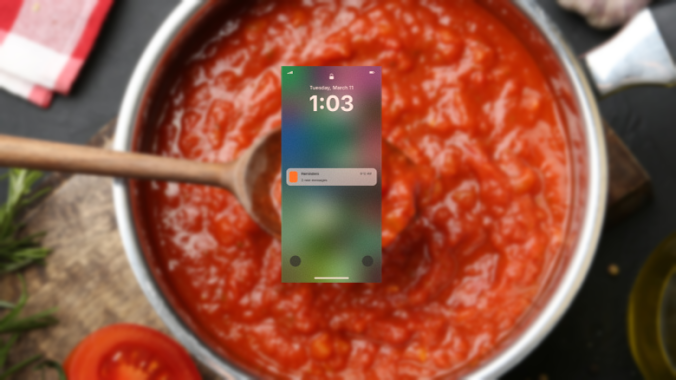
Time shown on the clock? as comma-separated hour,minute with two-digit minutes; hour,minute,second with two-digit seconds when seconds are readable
1,03
